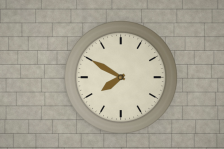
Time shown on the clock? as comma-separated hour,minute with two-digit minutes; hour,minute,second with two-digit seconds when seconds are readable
7,50
